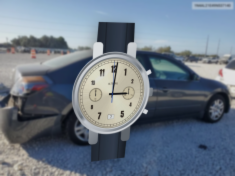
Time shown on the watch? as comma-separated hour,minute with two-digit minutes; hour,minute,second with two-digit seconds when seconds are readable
3,01
